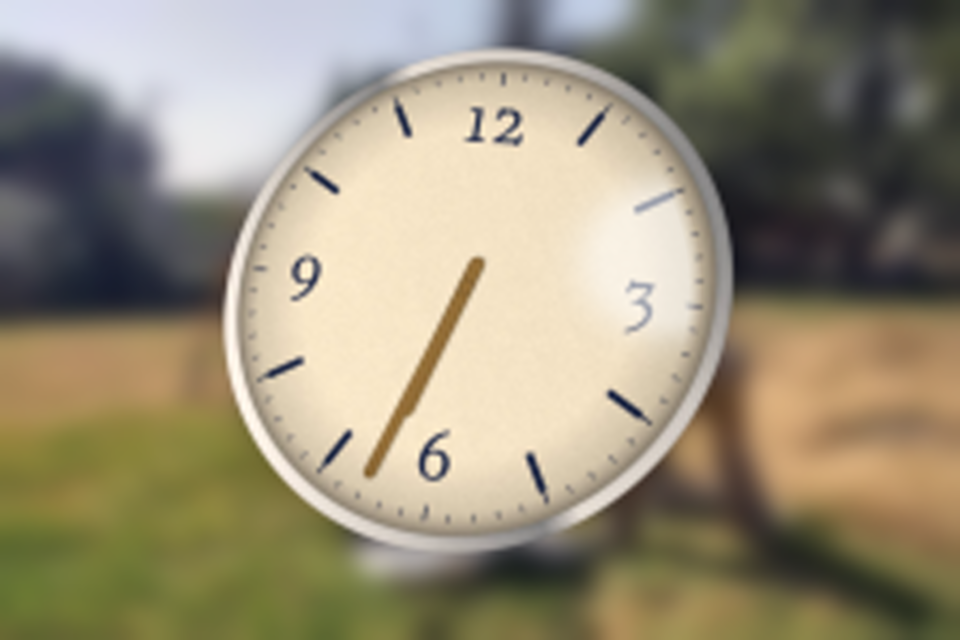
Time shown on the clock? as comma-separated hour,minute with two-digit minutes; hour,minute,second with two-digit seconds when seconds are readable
6,33
